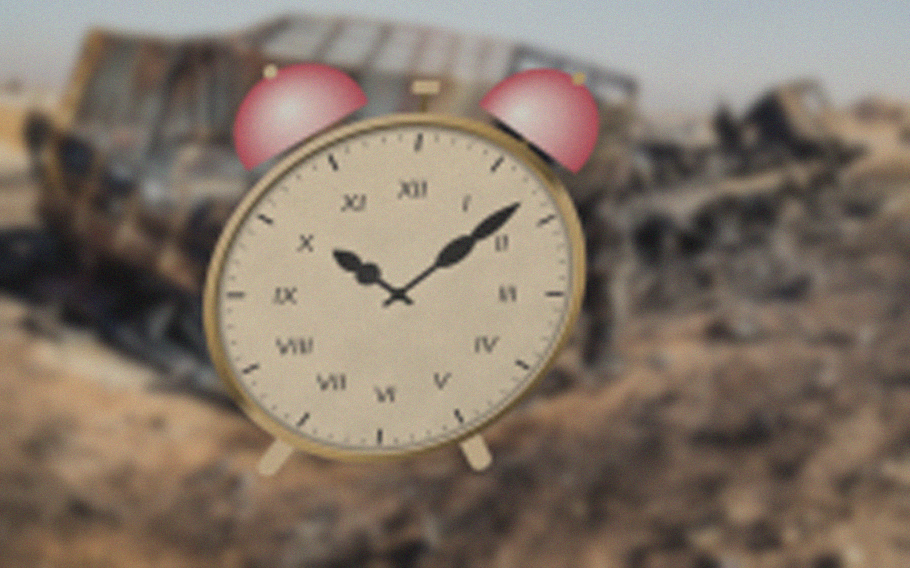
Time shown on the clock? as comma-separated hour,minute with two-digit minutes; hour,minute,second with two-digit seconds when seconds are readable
10,08
